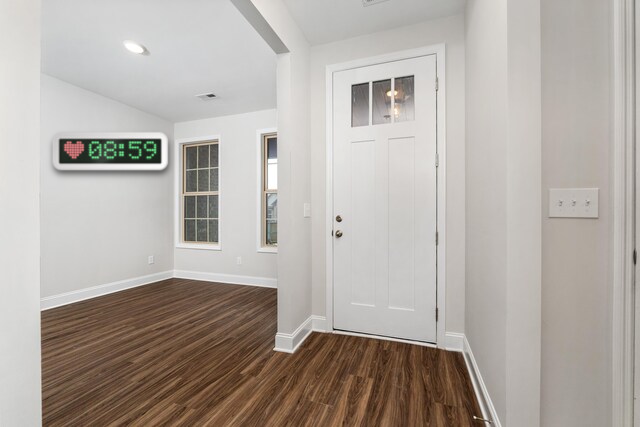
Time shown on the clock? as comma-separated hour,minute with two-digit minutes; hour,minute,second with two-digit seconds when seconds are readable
8,59
